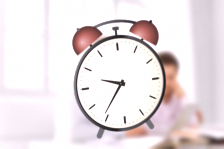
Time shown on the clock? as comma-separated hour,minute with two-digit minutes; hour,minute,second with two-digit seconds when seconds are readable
9,36
